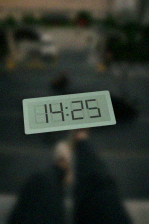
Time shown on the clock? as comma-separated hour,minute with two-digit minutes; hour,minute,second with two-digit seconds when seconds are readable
14,25
